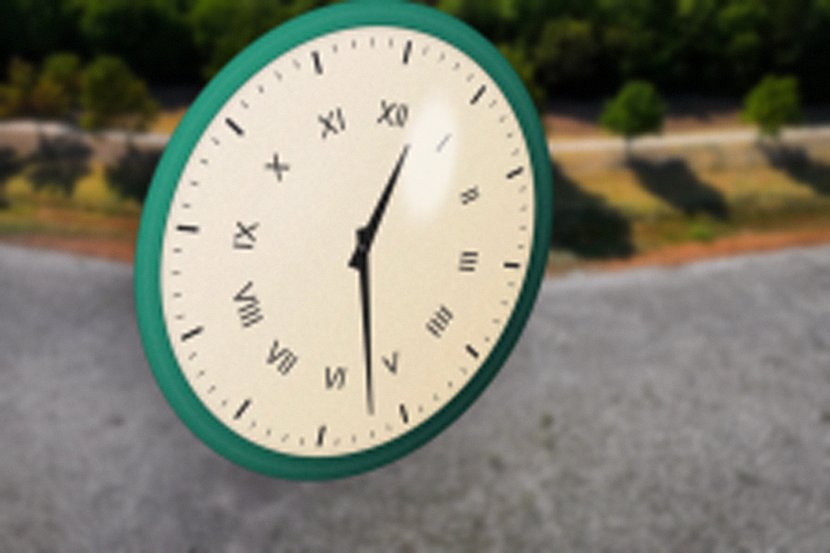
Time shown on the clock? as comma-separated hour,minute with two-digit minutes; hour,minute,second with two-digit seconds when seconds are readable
12,27
